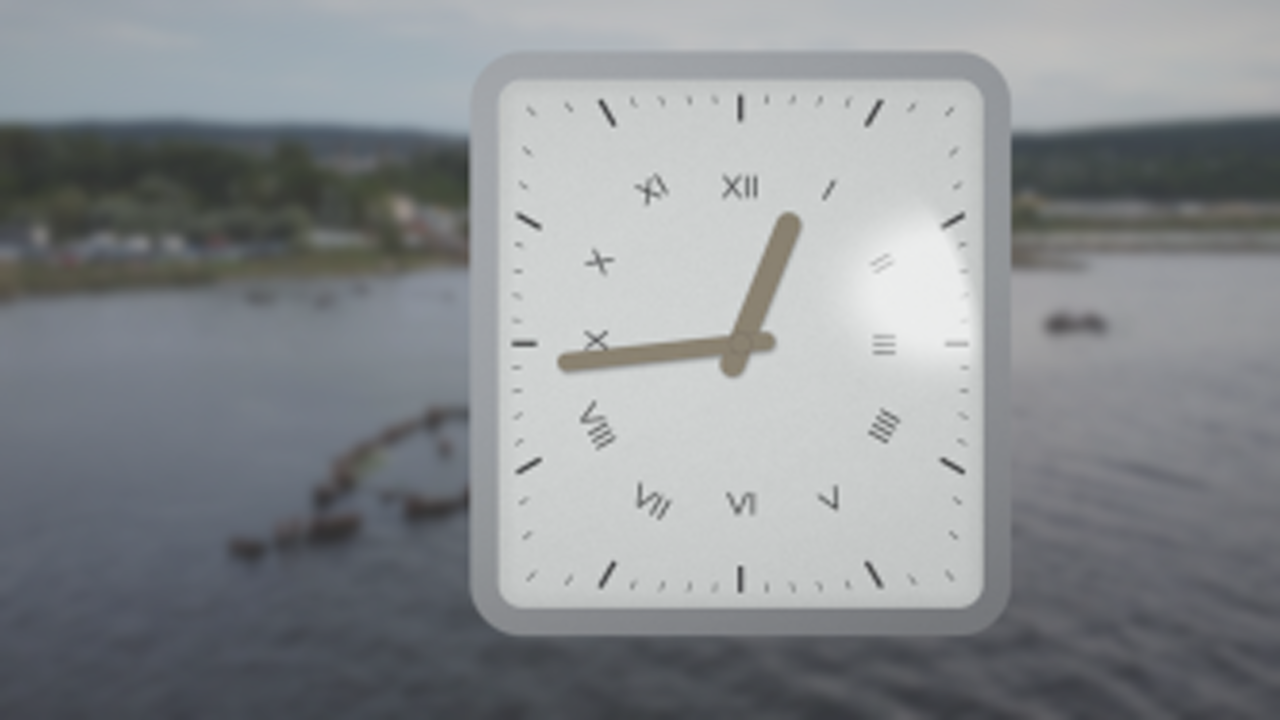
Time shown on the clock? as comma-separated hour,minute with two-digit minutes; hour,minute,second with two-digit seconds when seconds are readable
12,44
